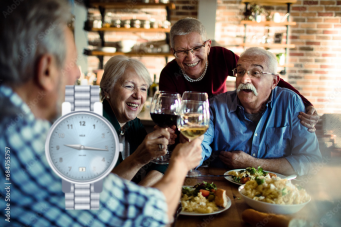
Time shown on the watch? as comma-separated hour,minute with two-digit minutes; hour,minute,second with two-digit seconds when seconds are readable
9,16
